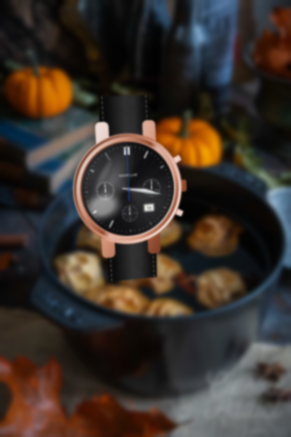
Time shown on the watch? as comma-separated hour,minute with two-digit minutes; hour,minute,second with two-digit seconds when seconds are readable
3,17
